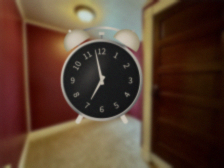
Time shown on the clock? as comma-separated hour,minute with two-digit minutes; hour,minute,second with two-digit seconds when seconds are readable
6,58
